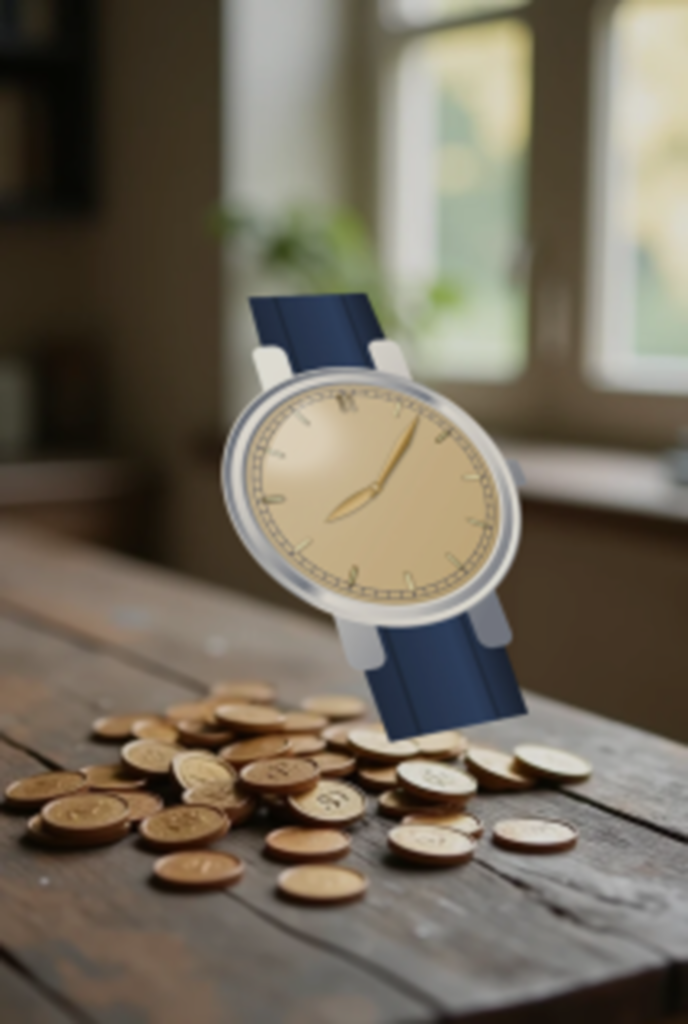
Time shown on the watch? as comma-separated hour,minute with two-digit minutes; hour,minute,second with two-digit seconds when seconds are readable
8,07
